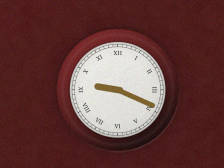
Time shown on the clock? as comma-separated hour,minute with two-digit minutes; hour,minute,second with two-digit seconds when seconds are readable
9,19
